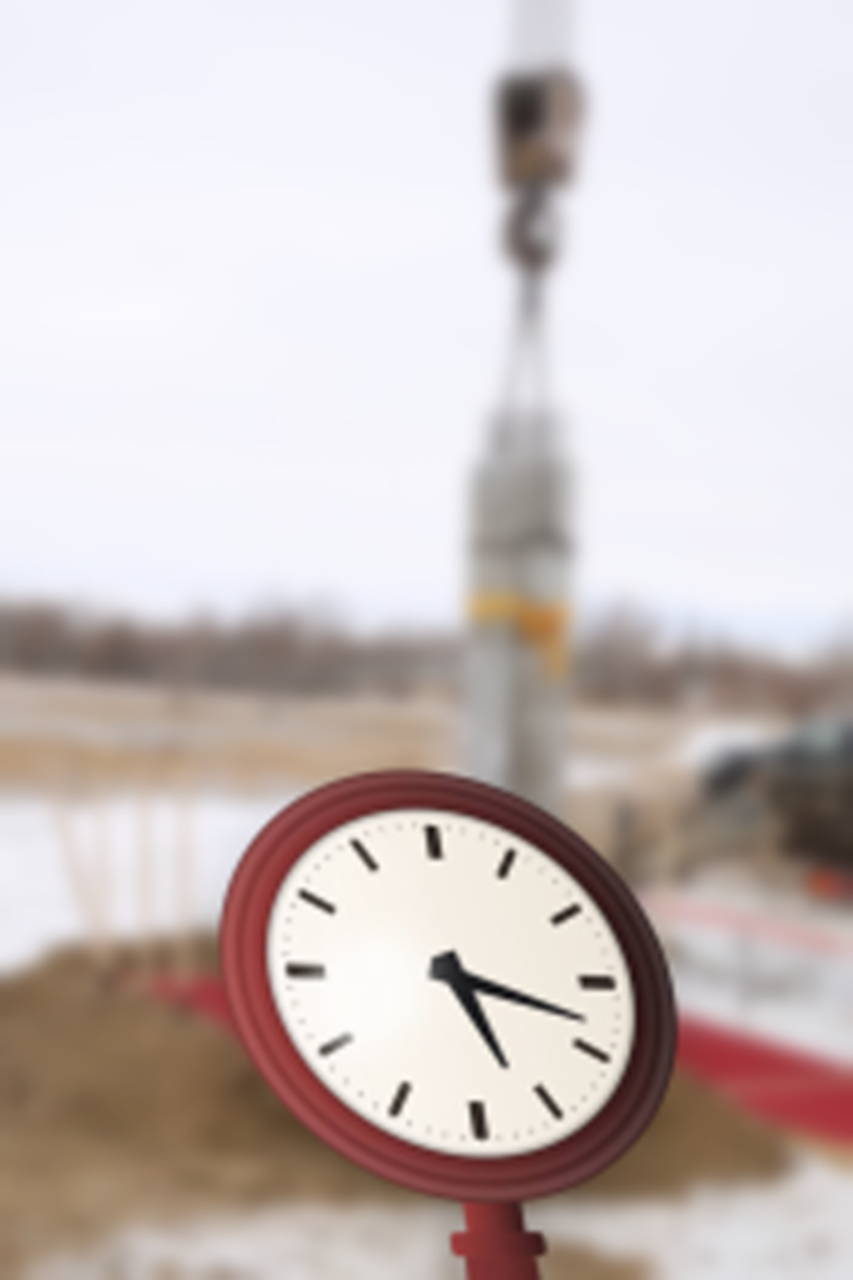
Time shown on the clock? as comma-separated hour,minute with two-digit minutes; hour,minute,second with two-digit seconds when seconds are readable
5,18
